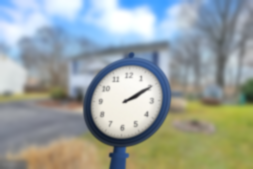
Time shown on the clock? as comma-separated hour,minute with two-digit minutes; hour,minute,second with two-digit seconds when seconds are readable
2,10
